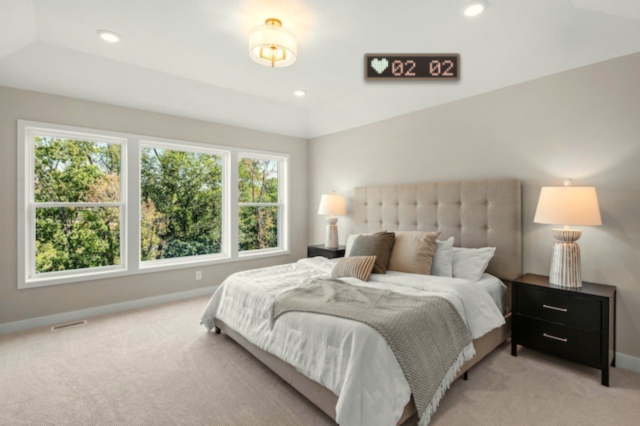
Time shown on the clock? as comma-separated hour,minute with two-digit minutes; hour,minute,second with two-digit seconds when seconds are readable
2,02
